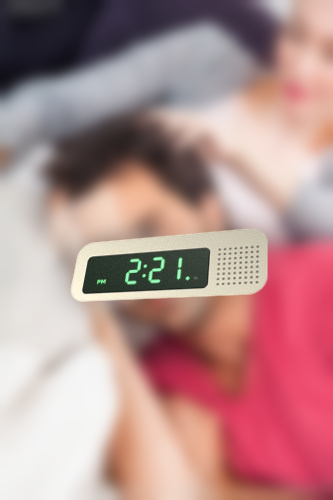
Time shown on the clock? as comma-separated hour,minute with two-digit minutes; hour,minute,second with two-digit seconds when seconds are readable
2,21
